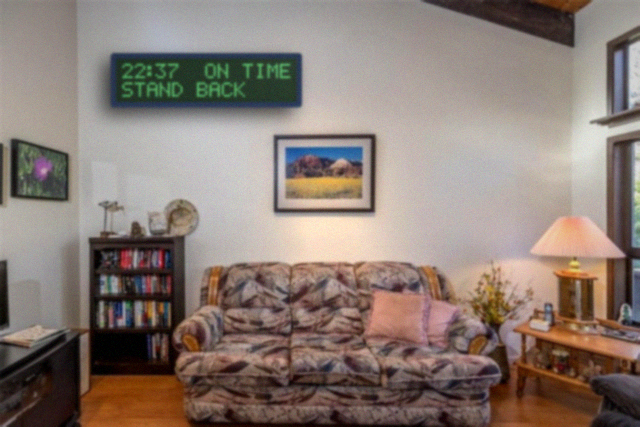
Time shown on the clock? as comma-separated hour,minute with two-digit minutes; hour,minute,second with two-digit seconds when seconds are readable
22,37
